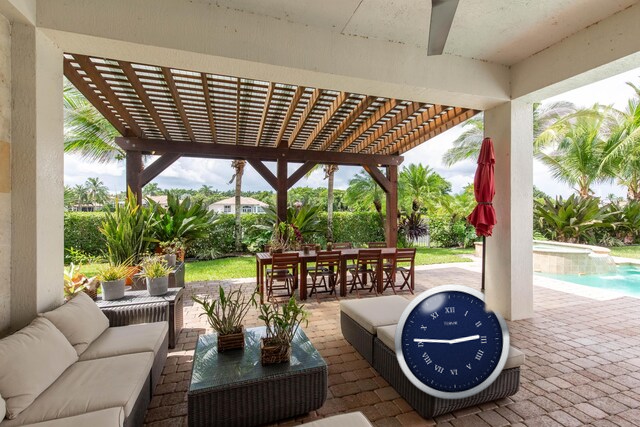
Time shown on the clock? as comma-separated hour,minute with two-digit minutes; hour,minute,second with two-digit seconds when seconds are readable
2,46
